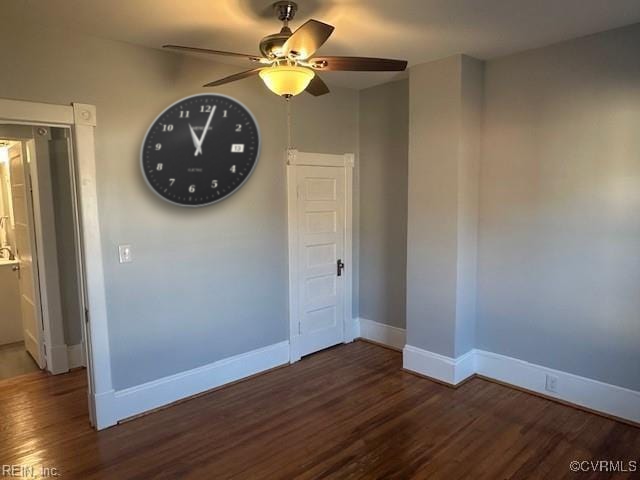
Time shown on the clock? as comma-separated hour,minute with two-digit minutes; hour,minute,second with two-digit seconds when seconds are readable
11,02
